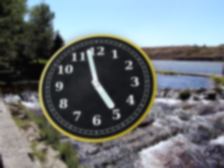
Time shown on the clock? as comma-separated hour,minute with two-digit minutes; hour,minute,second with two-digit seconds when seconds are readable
4,58
